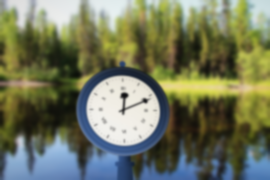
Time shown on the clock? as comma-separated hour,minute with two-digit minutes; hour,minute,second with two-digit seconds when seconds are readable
12,11
